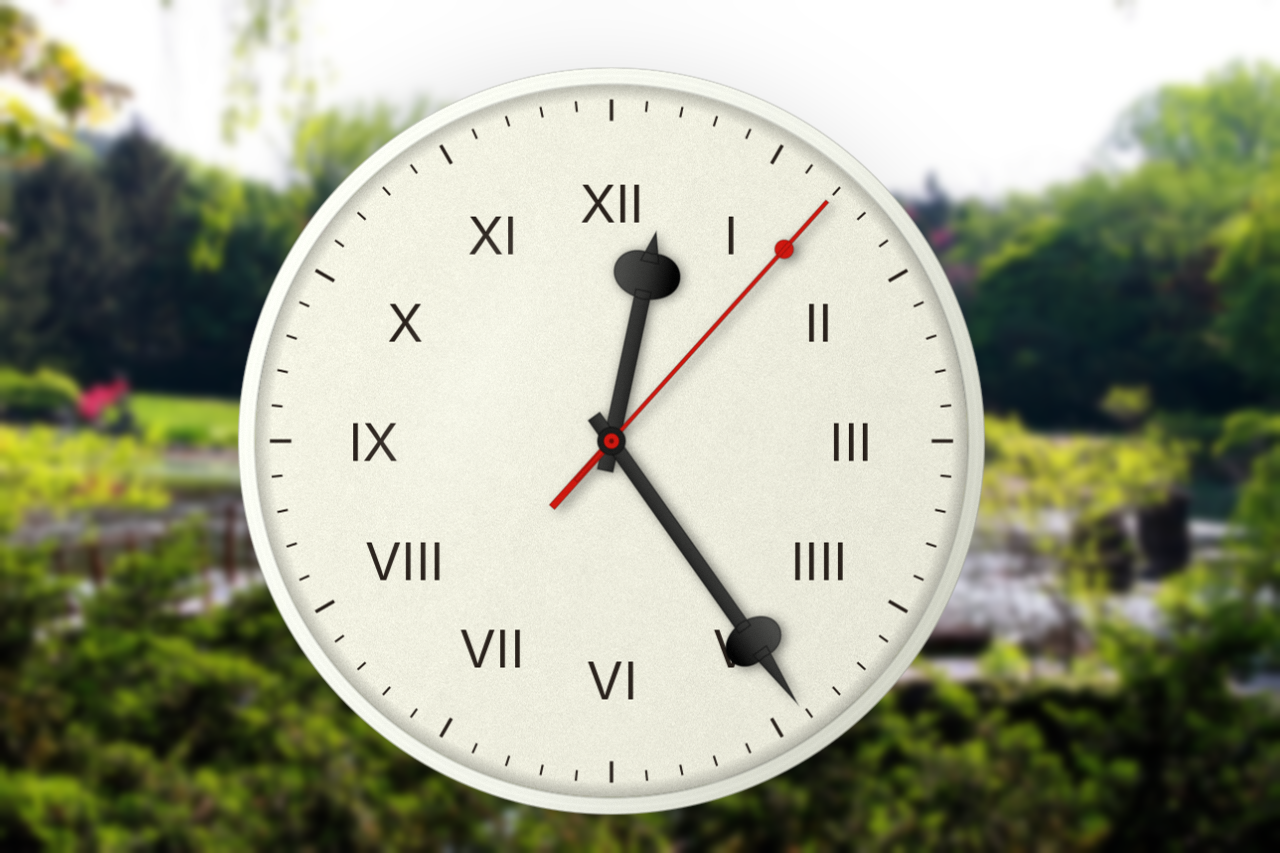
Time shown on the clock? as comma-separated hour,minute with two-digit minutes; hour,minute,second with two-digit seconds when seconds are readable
12,24,07
